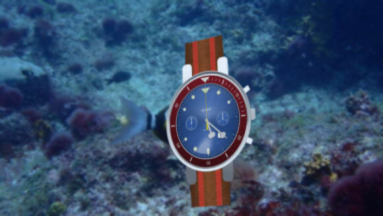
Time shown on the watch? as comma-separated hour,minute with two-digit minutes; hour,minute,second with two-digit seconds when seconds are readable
5,22
